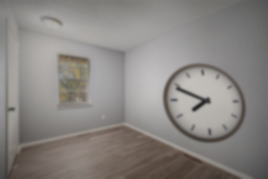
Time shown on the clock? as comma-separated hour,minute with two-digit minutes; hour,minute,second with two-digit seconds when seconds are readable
7,49
